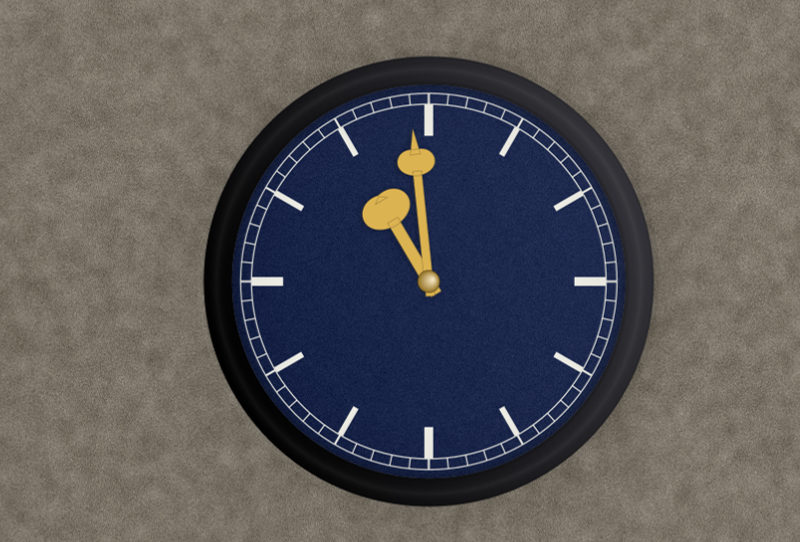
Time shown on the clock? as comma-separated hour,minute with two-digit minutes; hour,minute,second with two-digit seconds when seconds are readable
10,59
